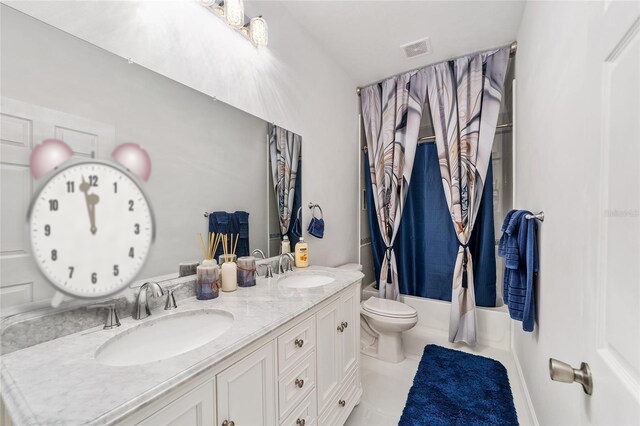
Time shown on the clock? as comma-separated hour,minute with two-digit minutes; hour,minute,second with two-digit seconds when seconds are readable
11,58
